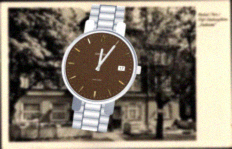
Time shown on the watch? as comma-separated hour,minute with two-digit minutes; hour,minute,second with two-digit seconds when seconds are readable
12,05
